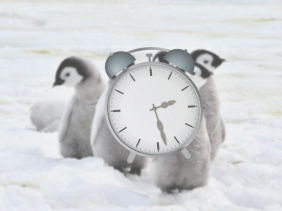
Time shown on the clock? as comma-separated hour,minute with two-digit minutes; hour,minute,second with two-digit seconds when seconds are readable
2,28
